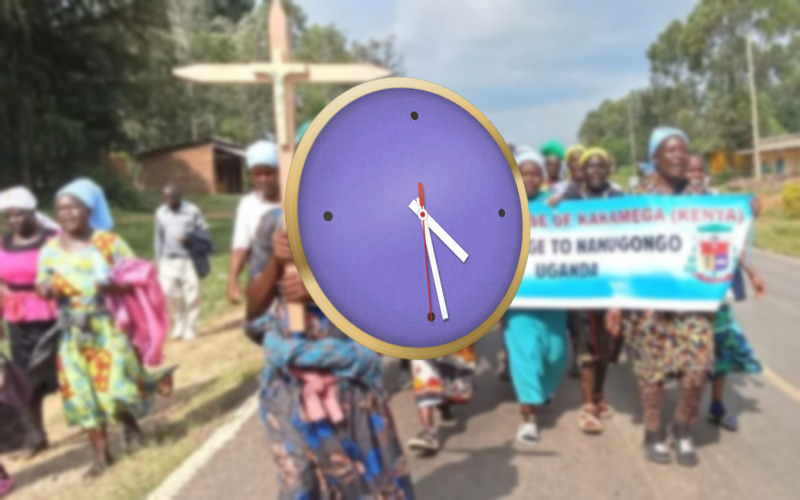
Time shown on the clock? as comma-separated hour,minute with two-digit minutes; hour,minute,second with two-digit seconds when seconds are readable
4,28,30
